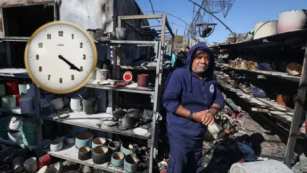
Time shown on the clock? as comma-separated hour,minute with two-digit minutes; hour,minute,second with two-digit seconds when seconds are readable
4,21
